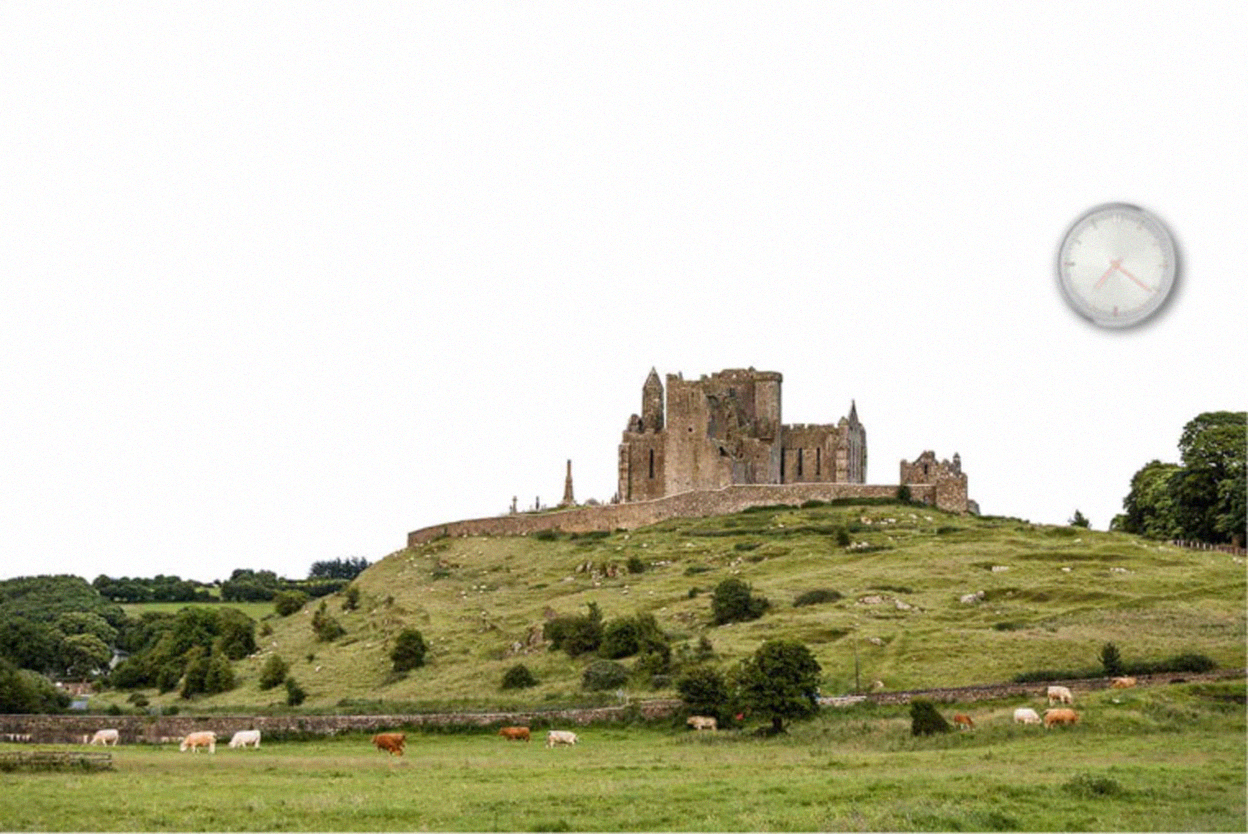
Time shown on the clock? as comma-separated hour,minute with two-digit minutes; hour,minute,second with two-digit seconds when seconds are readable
7,21
